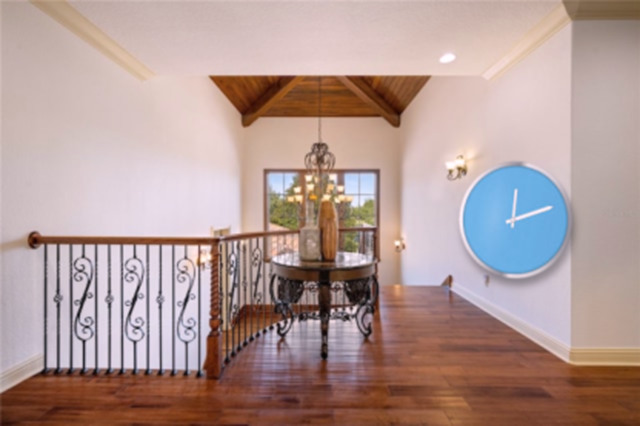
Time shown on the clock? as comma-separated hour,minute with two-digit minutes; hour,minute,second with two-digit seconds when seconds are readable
12,12
